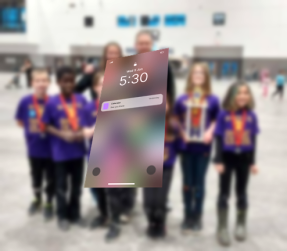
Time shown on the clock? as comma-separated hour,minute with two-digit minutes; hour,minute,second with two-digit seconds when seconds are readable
5,30
